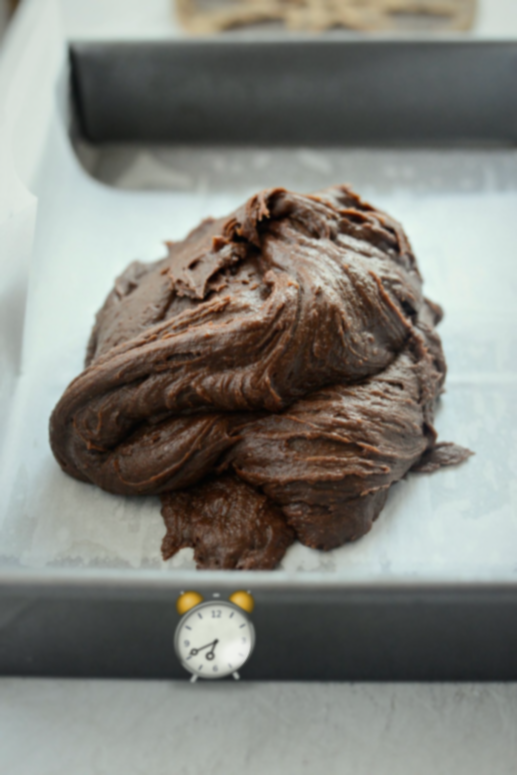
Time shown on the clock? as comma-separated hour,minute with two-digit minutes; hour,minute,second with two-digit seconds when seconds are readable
6,41
